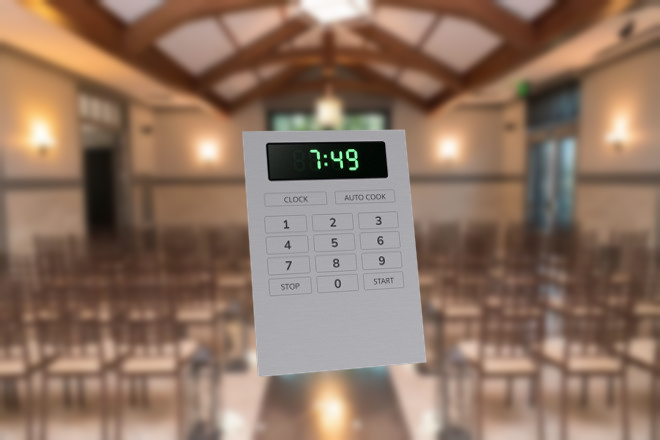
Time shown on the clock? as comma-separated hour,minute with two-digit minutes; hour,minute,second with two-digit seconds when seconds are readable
7,49
